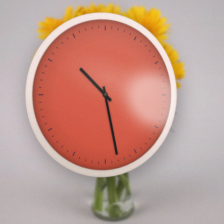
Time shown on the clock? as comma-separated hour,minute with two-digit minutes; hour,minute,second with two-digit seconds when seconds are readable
10,28
